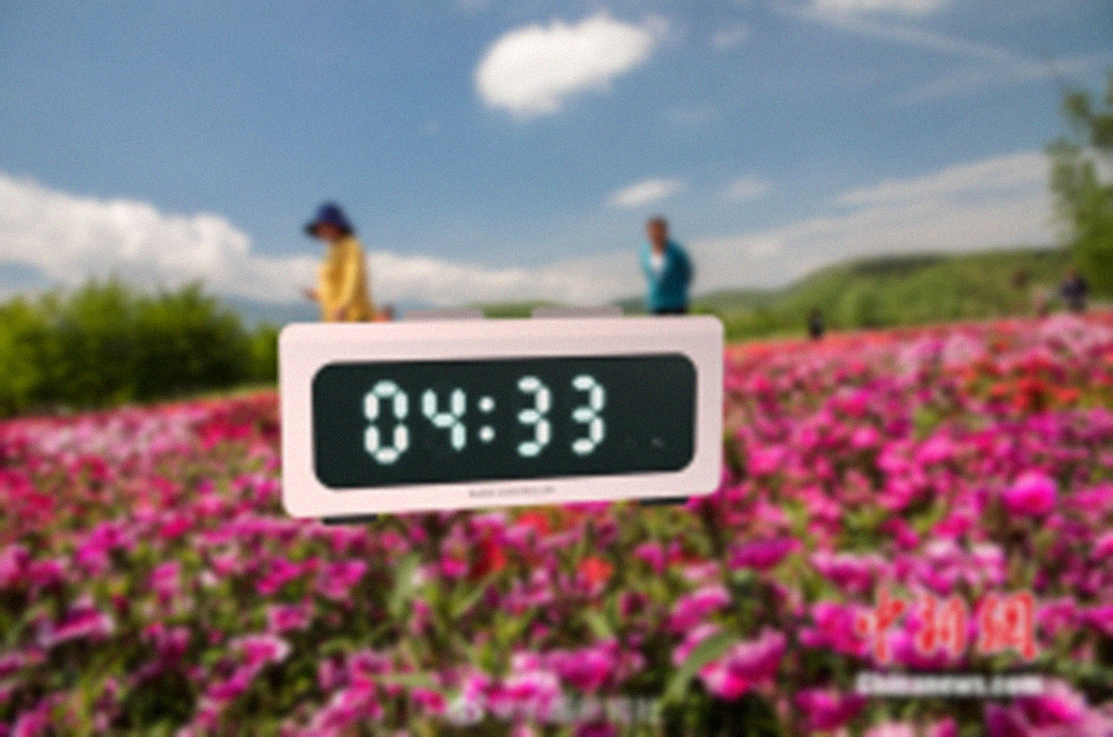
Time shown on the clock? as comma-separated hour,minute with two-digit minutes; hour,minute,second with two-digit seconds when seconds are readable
4,33
